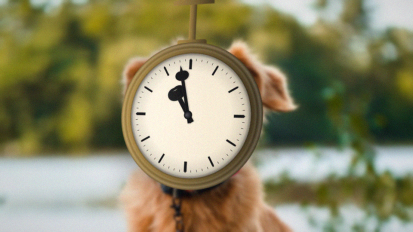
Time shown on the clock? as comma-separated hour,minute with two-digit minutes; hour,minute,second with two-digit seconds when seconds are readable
10,58
